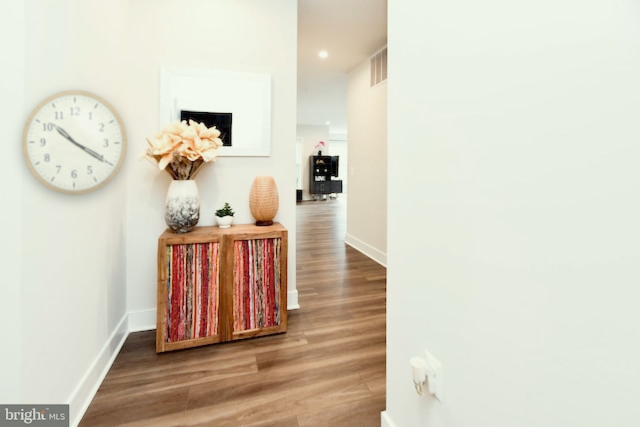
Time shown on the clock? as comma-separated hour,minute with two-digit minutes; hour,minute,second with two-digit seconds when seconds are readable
10,20
